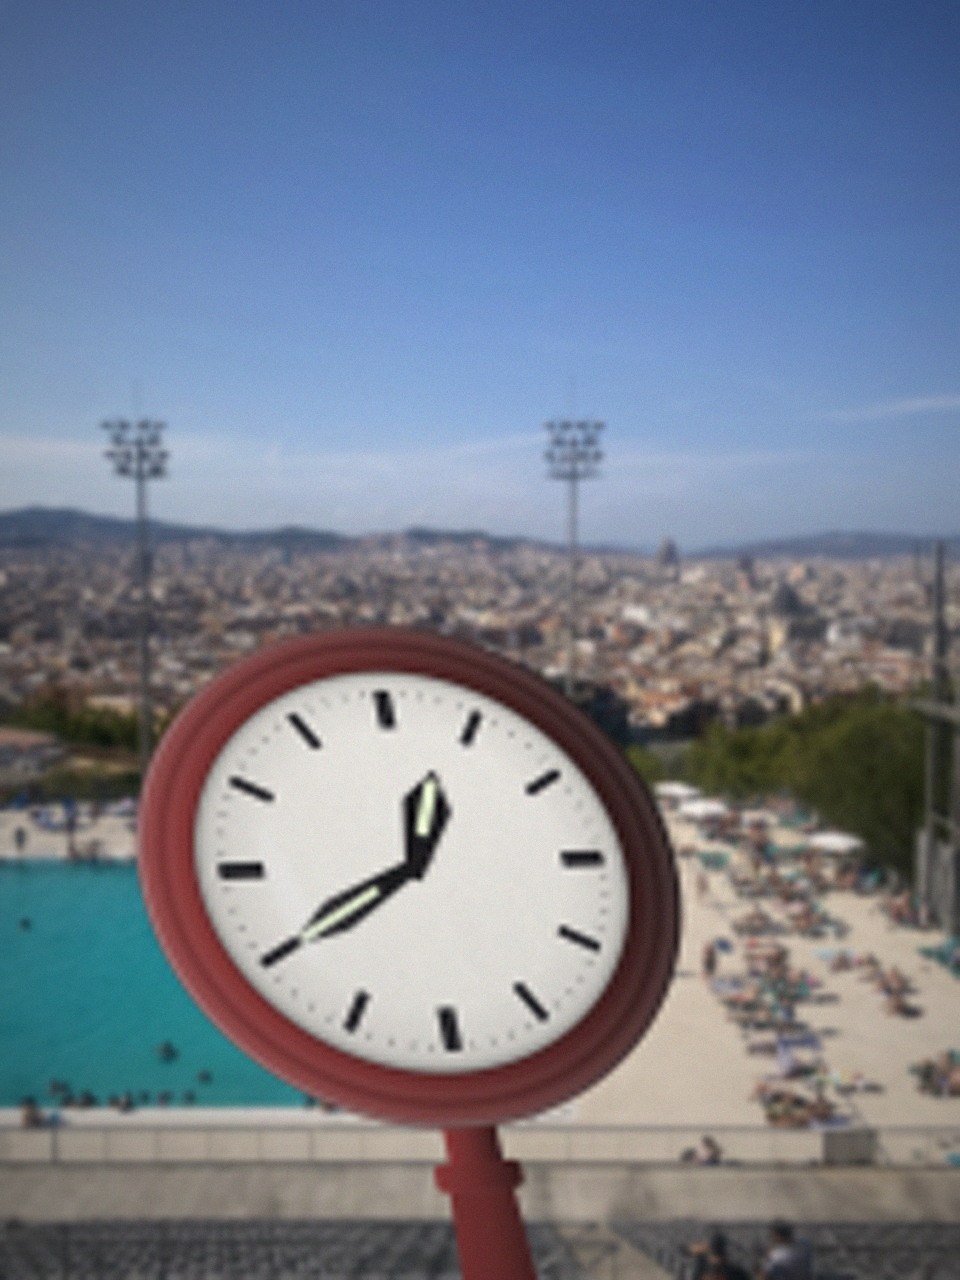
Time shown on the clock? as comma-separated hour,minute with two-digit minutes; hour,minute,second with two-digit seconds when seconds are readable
12,40
